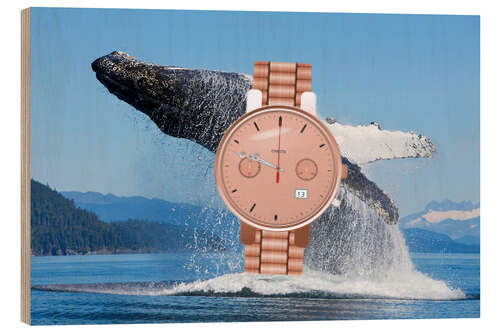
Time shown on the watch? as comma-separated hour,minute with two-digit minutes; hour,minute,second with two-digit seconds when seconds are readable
9,48
